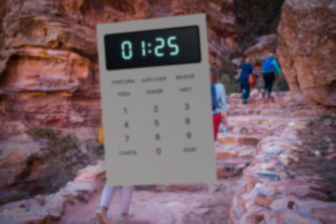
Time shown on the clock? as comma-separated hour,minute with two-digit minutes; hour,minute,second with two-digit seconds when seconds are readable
1,25
